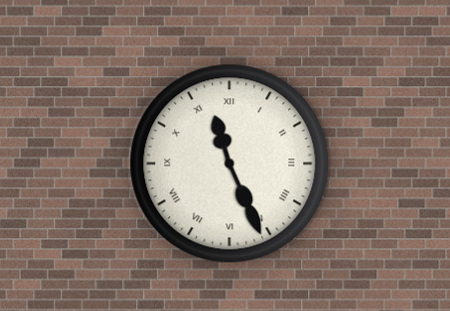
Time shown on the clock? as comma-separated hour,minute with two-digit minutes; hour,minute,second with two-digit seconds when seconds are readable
11,26
